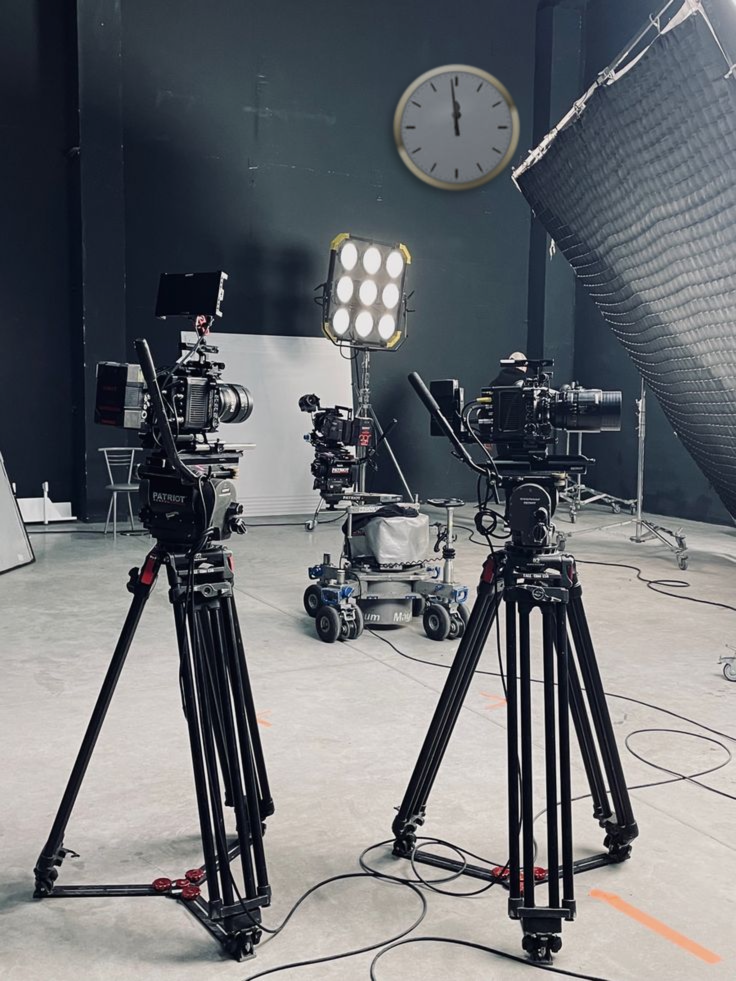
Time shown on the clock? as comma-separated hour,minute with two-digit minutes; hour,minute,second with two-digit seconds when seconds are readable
11,59
